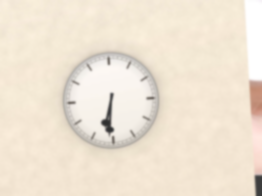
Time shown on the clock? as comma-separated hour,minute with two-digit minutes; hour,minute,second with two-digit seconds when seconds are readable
6,31
